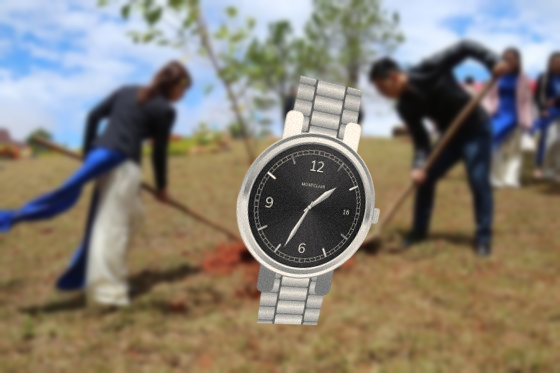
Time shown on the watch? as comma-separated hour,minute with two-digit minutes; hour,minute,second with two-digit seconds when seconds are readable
1,34
